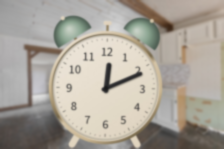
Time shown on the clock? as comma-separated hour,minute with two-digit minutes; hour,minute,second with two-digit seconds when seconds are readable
12,11
